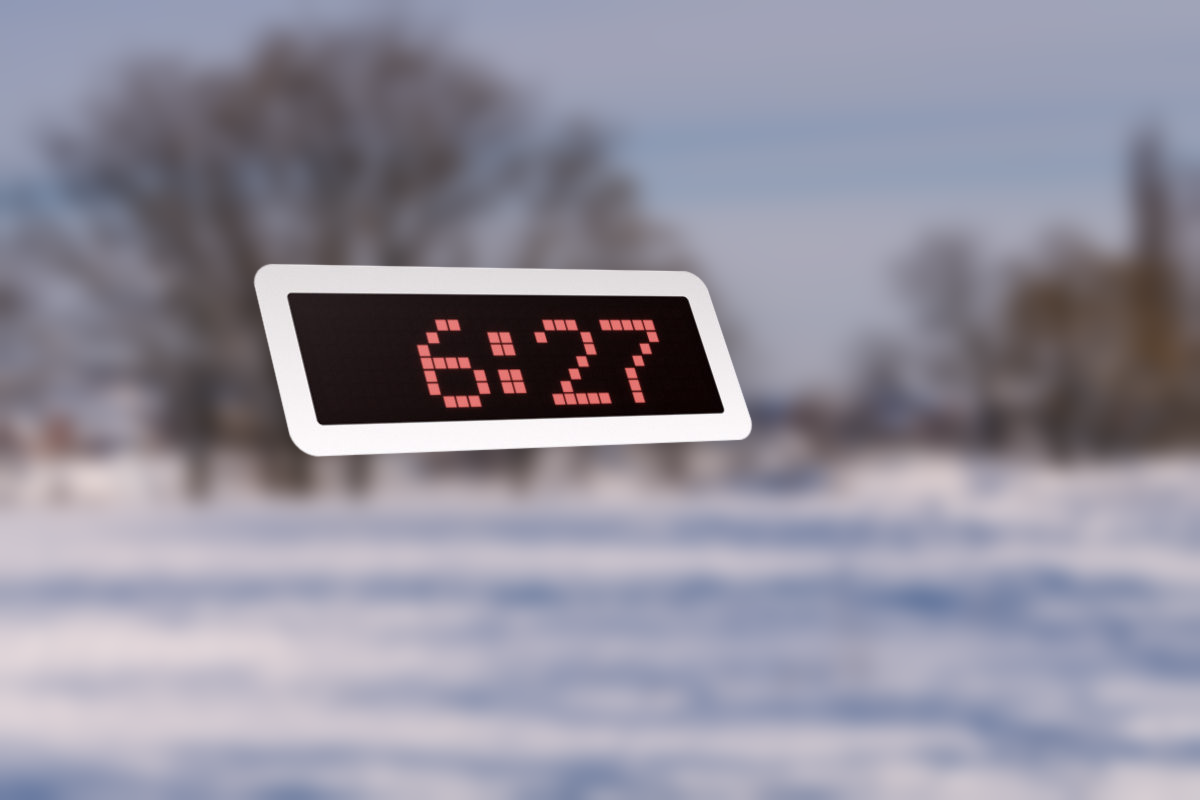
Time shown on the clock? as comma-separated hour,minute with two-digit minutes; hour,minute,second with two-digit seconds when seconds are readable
6,27
